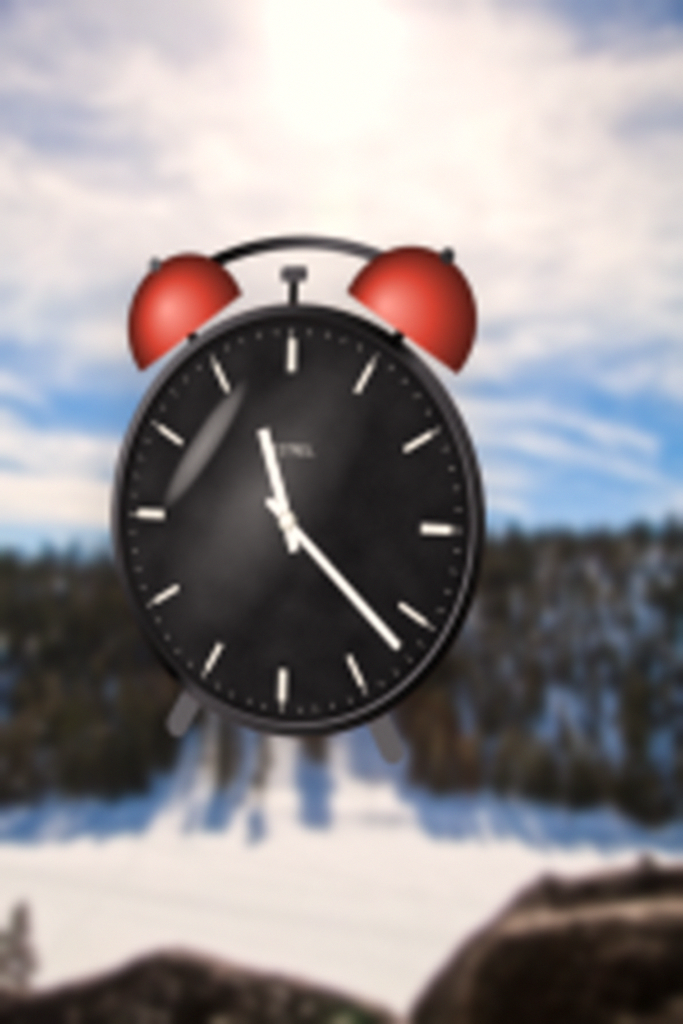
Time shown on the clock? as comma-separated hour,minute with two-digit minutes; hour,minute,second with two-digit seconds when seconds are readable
11,22
